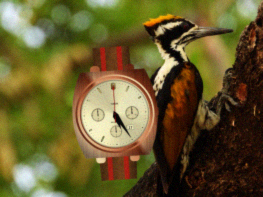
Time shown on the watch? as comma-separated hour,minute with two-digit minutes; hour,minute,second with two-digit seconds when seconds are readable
5,25
